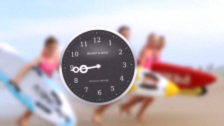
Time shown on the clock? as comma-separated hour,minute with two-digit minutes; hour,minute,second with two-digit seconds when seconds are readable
8,44
